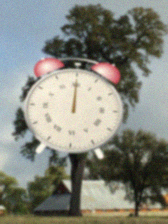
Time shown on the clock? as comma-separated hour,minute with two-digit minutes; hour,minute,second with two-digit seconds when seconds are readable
12,00
